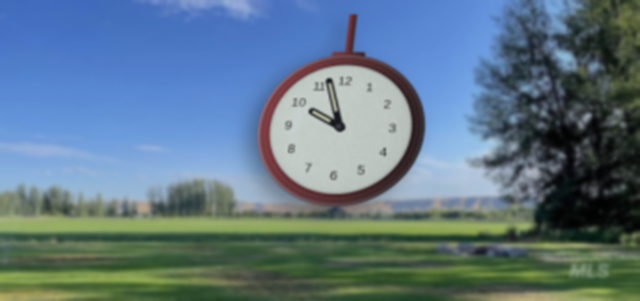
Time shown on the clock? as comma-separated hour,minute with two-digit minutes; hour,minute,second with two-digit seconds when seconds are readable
9,57
